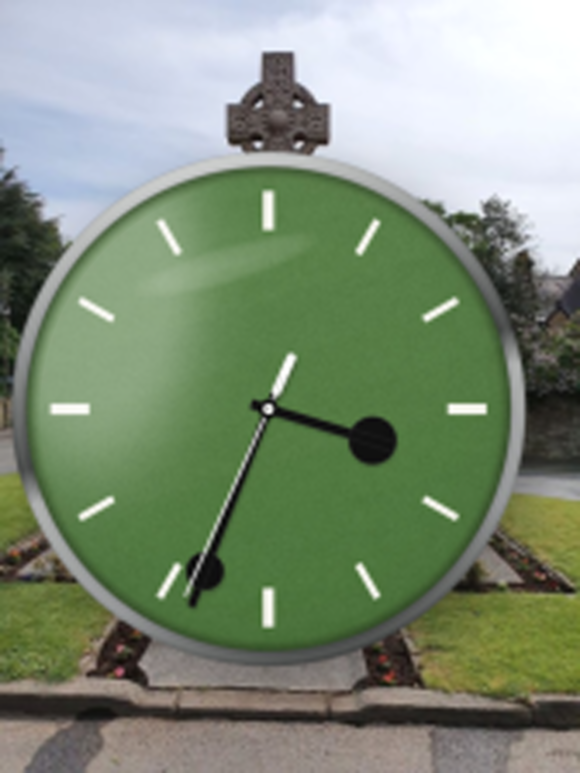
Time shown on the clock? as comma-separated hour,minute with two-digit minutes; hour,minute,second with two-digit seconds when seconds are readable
3,33,34
